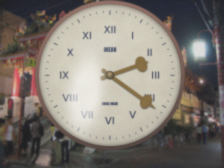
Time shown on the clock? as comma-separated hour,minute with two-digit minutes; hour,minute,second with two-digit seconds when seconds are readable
2,21
